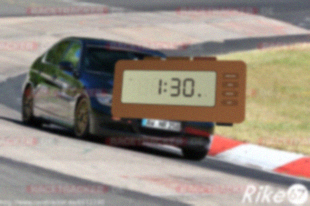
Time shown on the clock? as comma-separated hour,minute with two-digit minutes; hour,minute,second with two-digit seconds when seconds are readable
1,30
